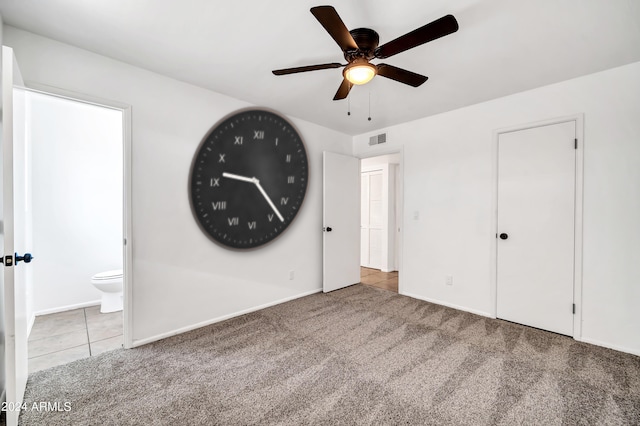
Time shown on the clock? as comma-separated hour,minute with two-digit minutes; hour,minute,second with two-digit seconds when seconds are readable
9,23
